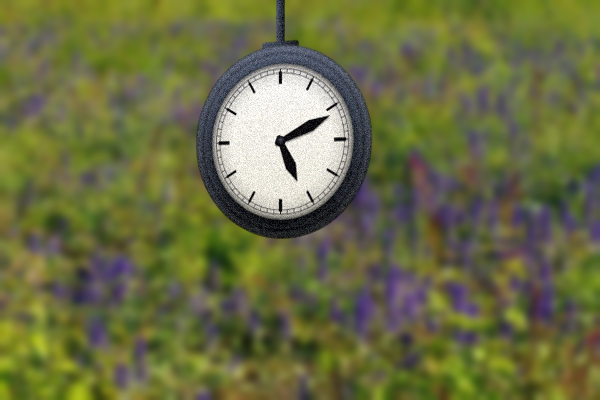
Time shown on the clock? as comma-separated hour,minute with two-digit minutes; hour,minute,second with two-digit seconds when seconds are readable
5,11
